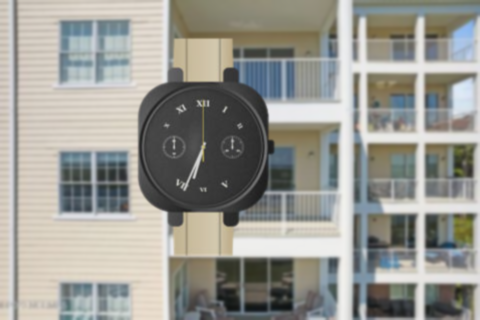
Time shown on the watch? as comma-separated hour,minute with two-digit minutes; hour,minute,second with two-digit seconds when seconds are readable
6,34
